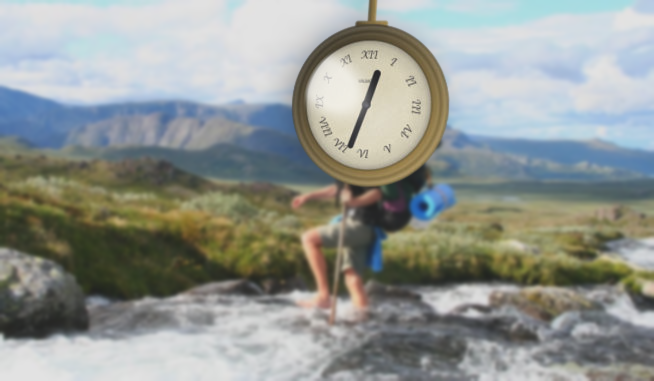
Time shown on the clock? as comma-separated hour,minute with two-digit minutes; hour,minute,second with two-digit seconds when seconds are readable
12,33
